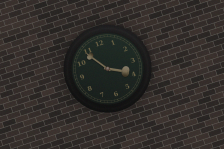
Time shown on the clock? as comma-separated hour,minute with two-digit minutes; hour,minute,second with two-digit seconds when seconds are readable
3,54
